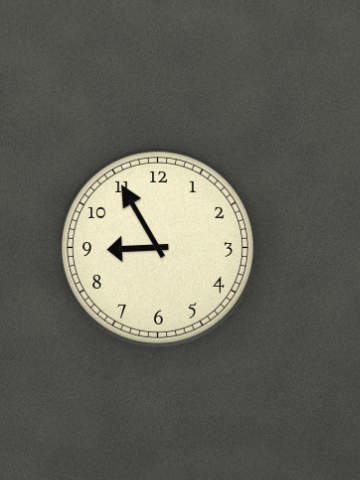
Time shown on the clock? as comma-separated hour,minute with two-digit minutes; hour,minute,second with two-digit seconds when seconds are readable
8,55
